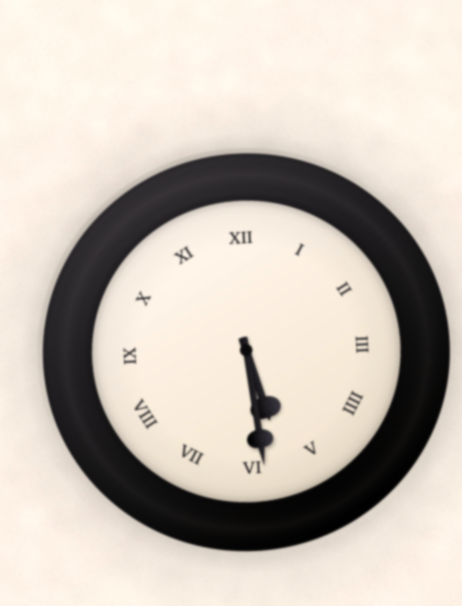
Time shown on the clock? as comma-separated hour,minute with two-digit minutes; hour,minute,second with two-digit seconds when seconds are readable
5,29
